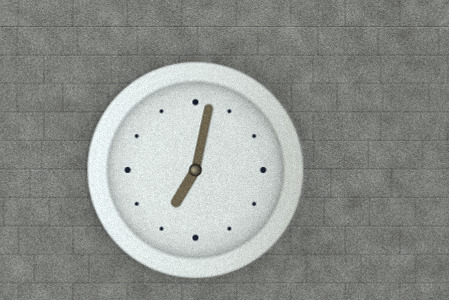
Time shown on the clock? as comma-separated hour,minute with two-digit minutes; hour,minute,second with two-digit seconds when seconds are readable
7,02
